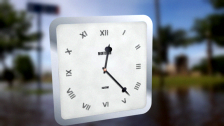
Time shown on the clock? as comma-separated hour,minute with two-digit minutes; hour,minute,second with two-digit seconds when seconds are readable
12,23
